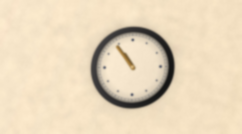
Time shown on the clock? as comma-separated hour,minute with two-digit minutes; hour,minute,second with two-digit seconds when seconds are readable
10,54
